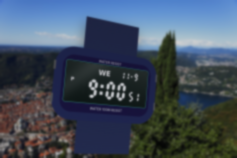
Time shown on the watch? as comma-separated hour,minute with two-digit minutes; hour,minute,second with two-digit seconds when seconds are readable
9,00
